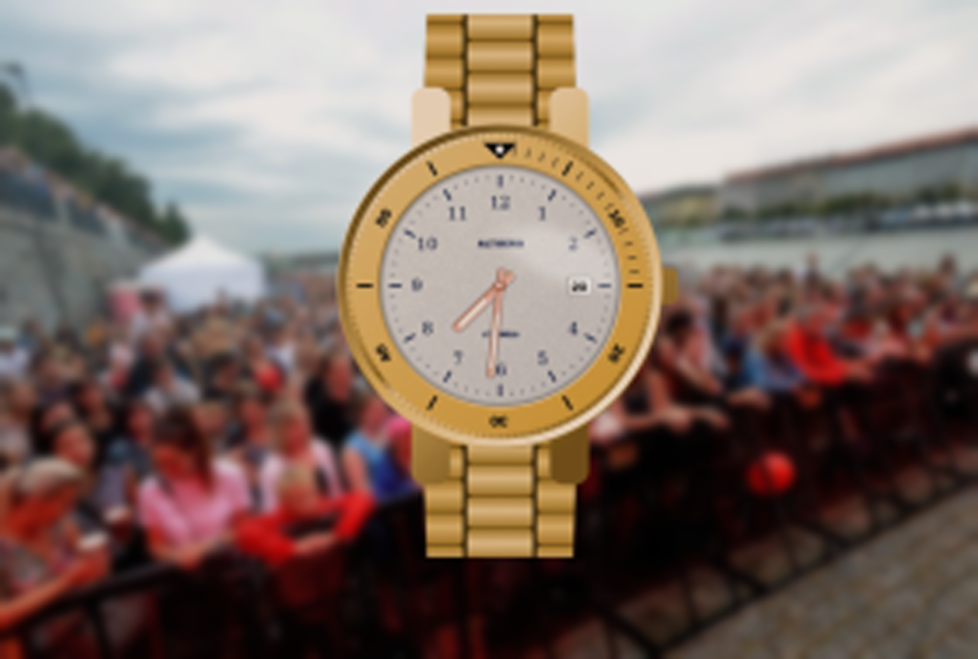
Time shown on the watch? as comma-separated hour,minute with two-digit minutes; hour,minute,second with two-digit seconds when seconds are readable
7,31
